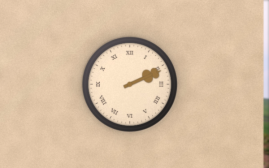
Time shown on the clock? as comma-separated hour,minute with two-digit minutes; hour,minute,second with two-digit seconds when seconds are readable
2,11
